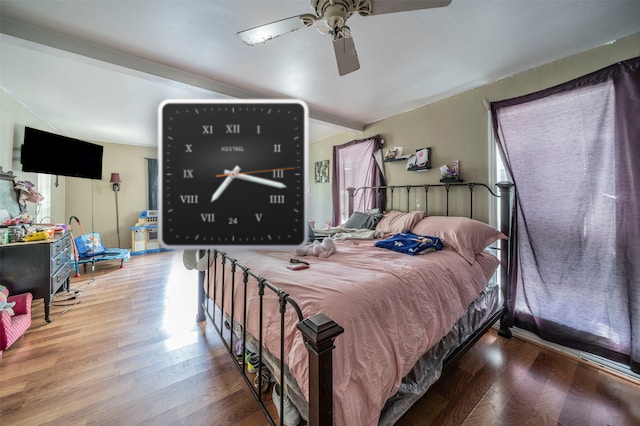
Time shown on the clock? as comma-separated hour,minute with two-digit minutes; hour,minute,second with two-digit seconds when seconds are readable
7,17,14
